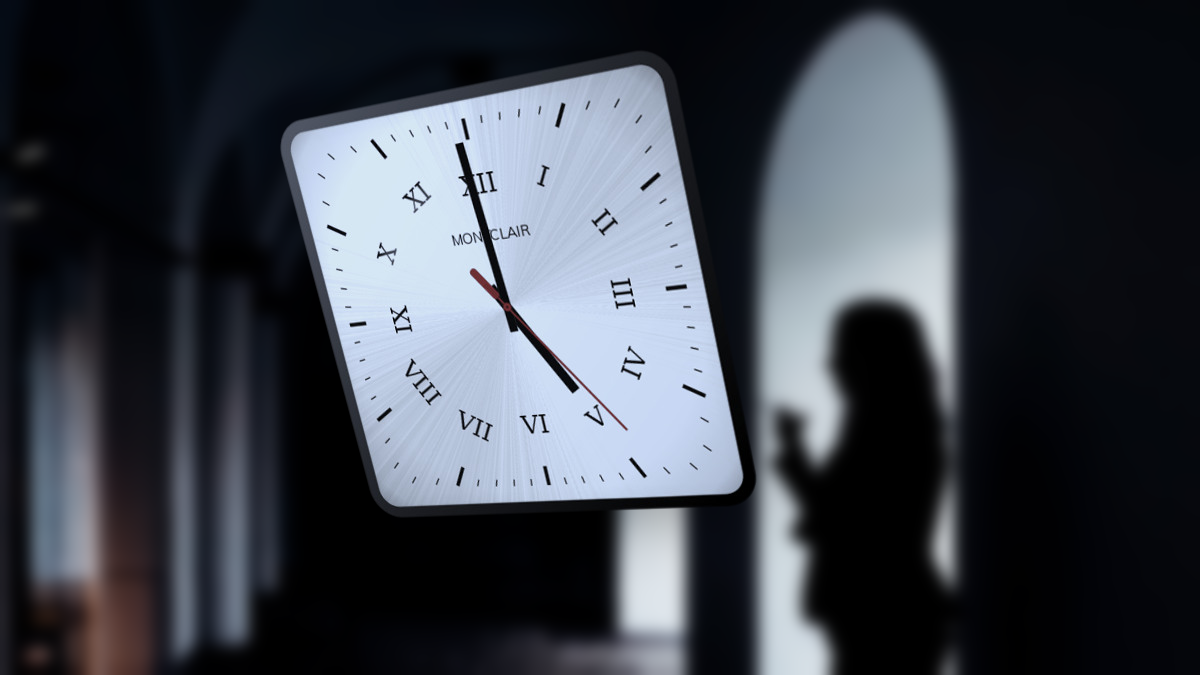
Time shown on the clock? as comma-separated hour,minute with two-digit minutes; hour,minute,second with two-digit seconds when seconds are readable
4,59,24
